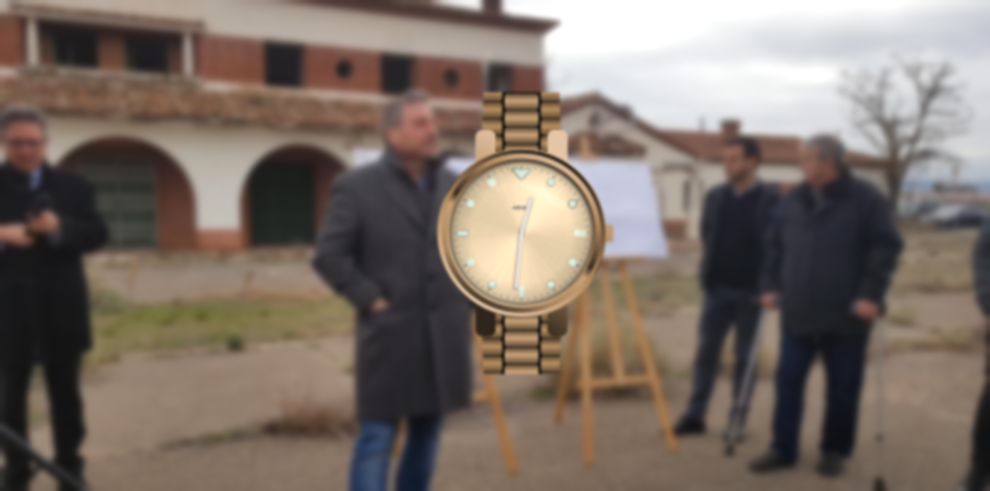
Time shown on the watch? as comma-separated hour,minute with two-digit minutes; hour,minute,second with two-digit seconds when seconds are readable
12,31
